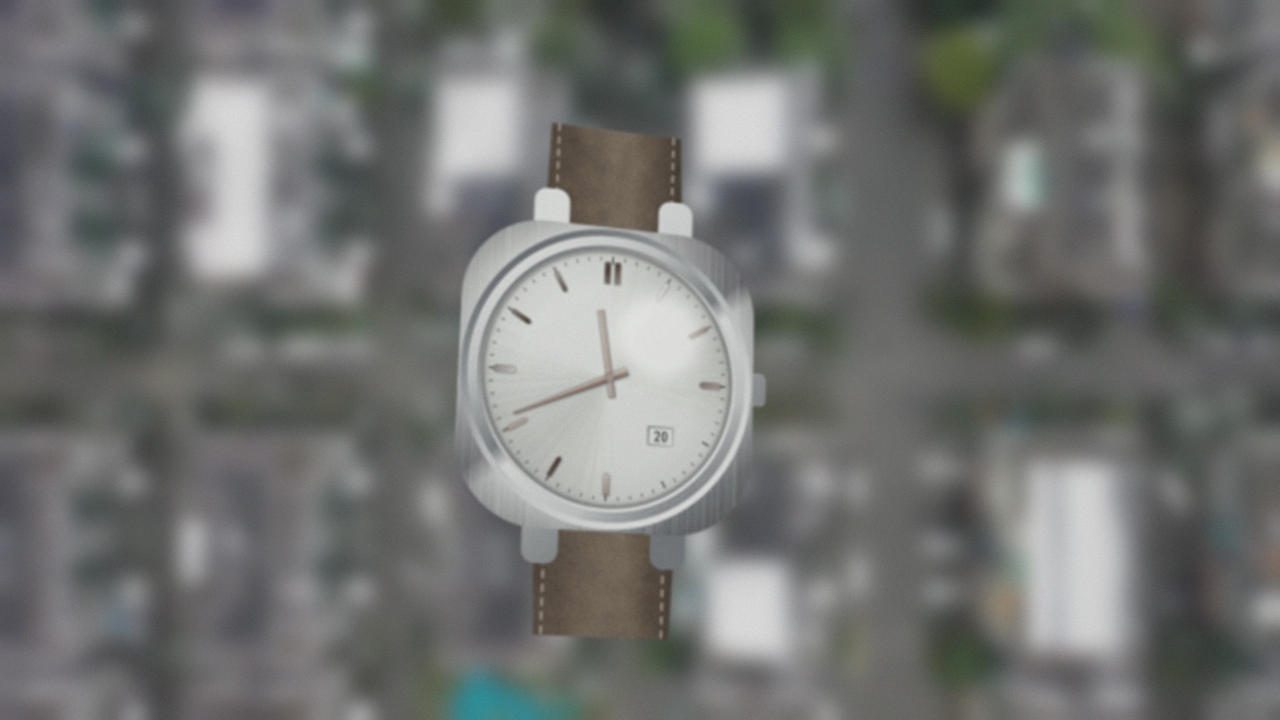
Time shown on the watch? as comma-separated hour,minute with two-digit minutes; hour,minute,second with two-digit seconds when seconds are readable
11,41
